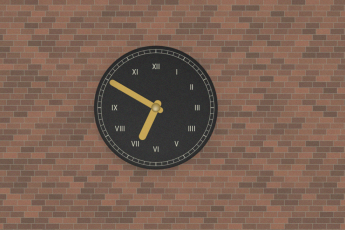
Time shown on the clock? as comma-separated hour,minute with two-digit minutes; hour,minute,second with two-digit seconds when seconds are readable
6,50
